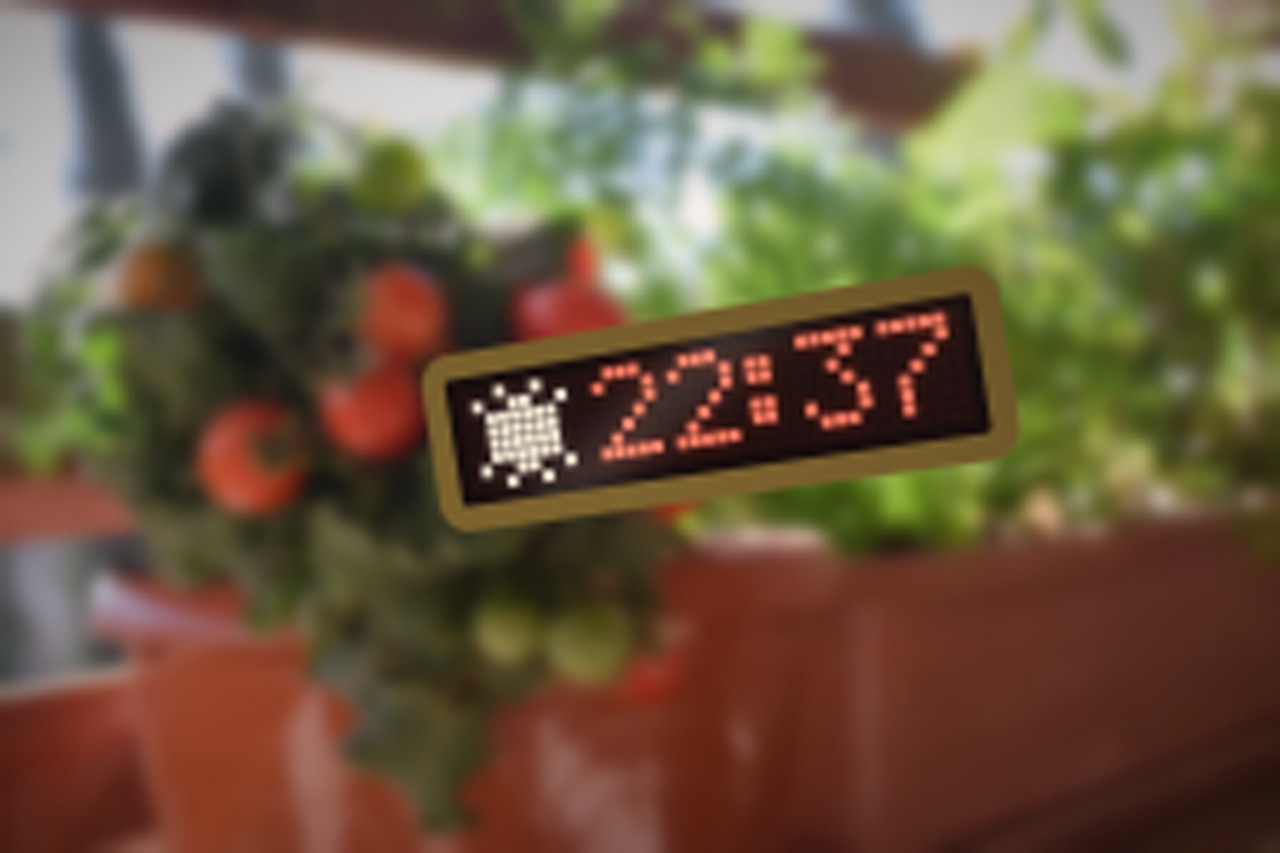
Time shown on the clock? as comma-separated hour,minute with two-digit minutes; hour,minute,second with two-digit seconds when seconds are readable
22,37
